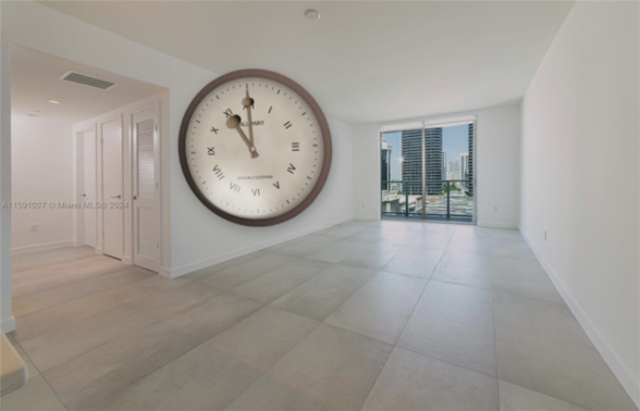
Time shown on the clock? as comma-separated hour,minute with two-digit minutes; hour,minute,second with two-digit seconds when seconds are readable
11,00
